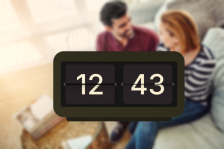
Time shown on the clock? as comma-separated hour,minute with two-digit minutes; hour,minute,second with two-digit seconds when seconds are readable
12,43
